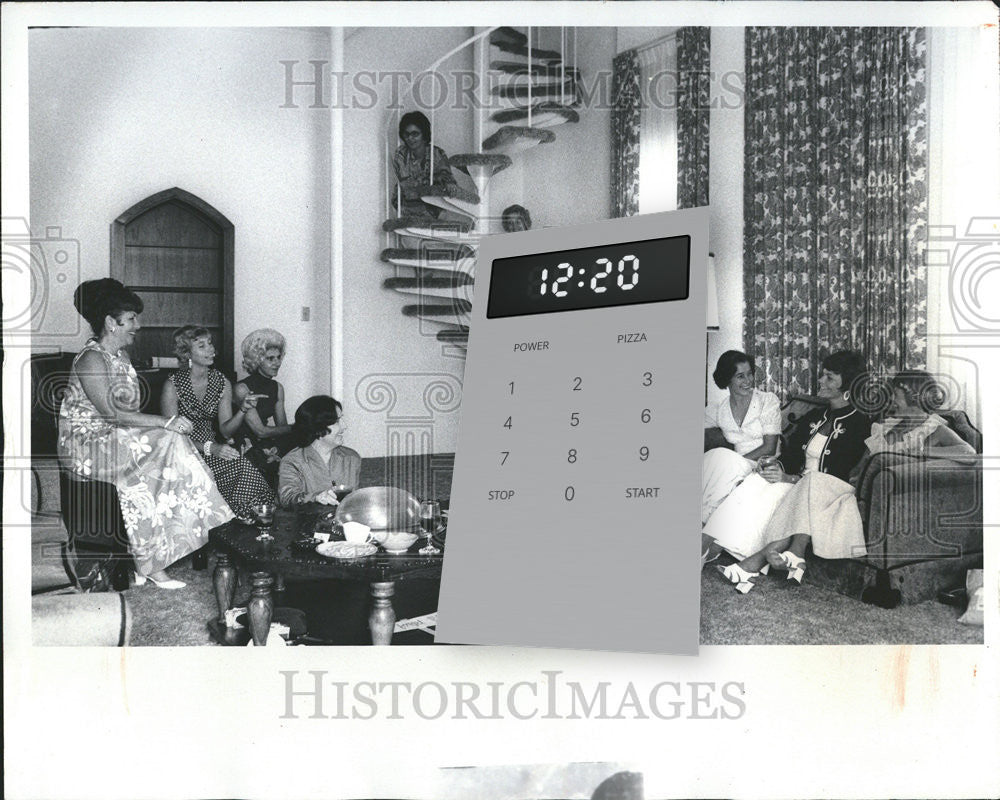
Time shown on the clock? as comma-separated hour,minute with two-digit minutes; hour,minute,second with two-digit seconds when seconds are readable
12,20
